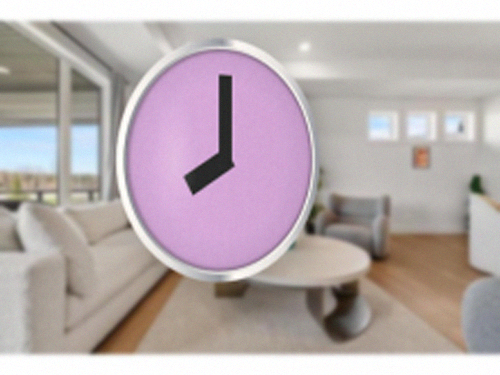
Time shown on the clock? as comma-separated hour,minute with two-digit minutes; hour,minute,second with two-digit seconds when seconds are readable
8,00
